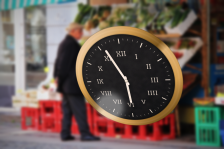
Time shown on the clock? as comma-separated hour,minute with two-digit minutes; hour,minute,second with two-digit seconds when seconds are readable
5,56
